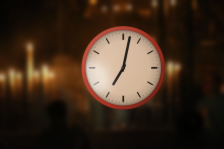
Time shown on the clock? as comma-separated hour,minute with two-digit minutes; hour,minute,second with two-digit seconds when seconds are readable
7,02
